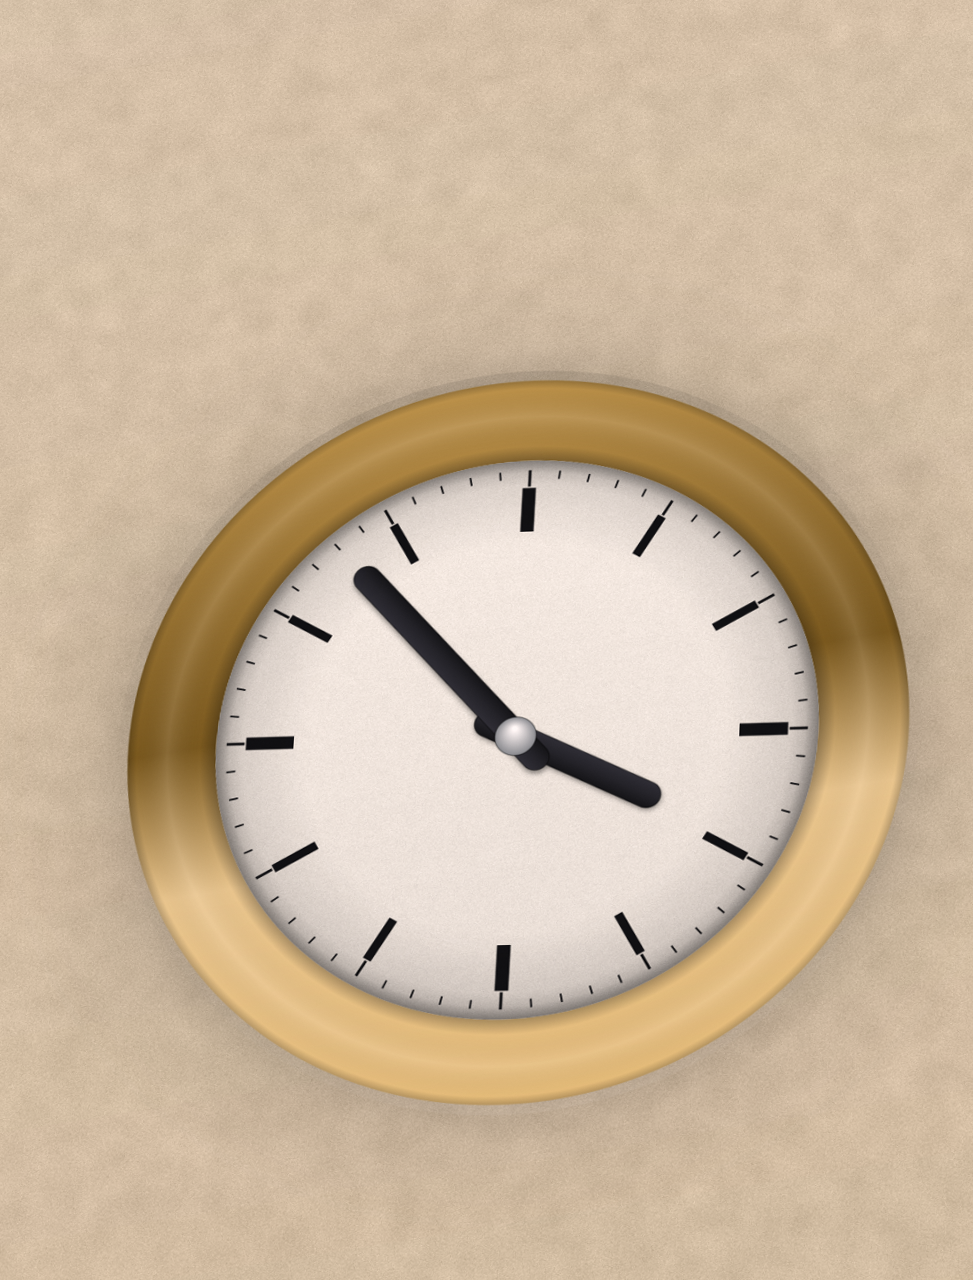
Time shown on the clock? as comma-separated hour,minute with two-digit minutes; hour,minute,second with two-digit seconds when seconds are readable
3,53
